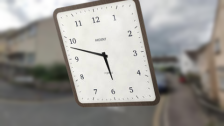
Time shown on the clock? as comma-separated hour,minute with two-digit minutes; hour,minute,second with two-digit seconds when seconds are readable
5,48
